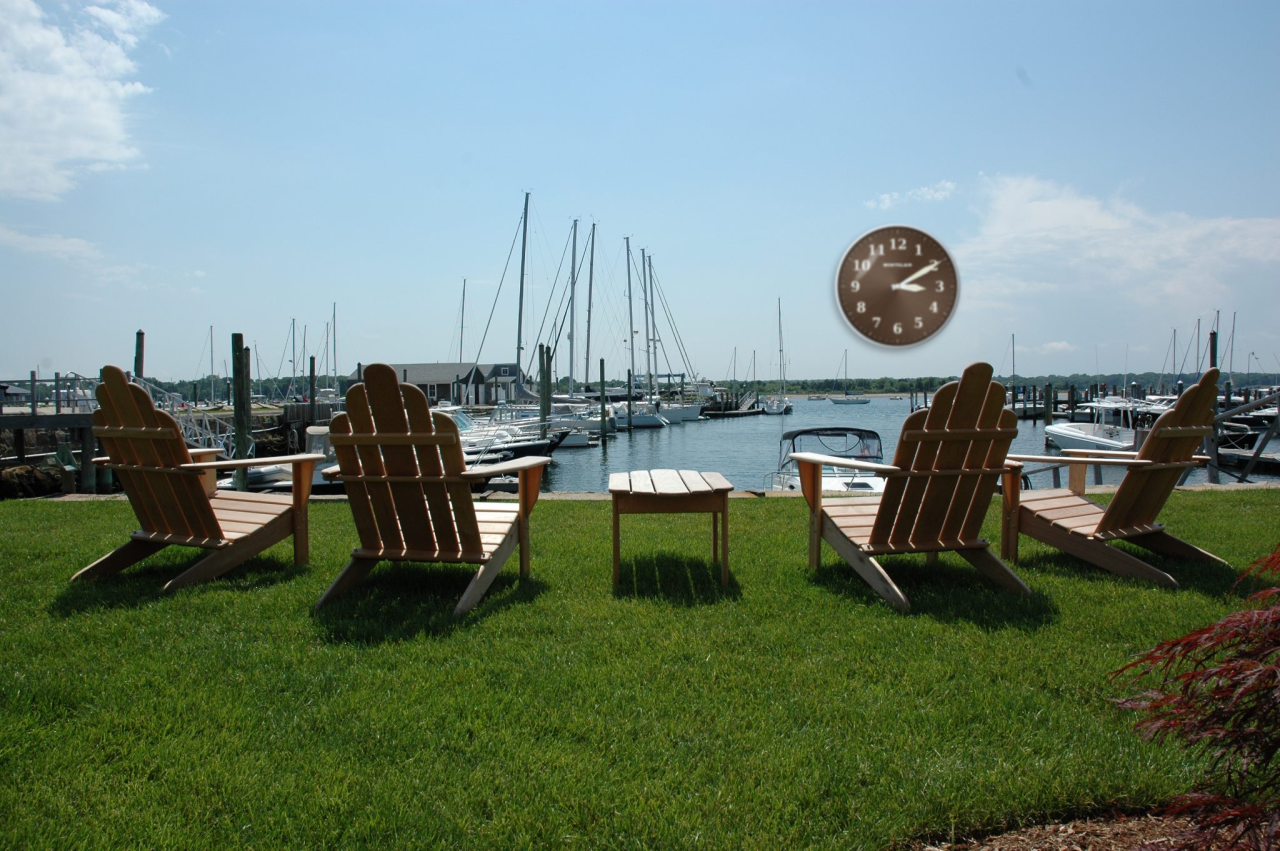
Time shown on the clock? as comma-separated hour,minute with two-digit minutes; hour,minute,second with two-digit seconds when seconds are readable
3,10
